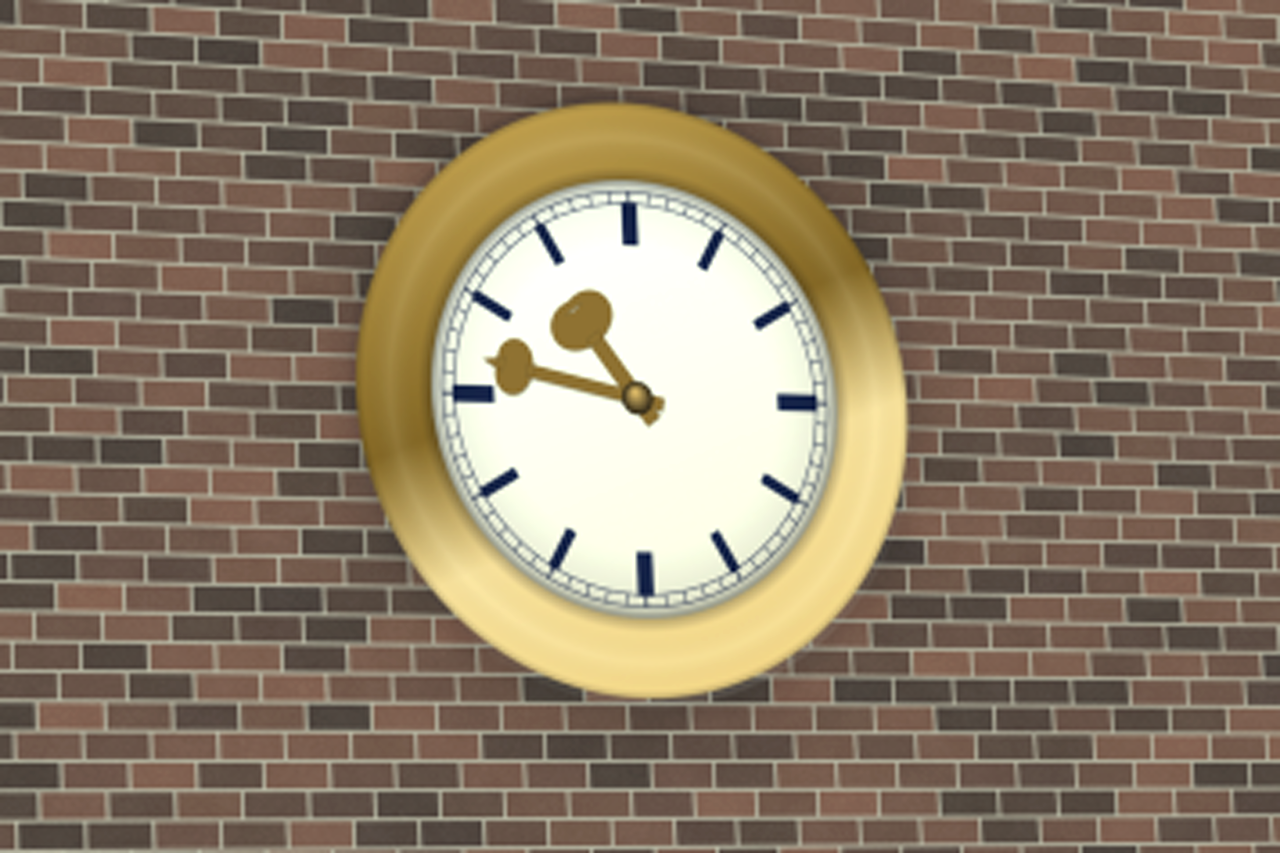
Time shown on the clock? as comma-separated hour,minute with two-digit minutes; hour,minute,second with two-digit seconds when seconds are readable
10,47
